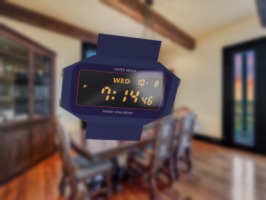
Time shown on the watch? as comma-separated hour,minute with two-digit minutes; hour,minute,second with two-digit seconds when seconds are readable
7,14,46
